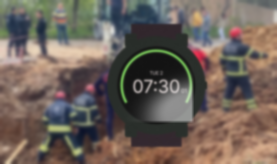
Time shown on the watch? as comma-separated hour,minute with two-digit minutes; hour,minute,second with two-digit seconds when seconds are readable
7,30
